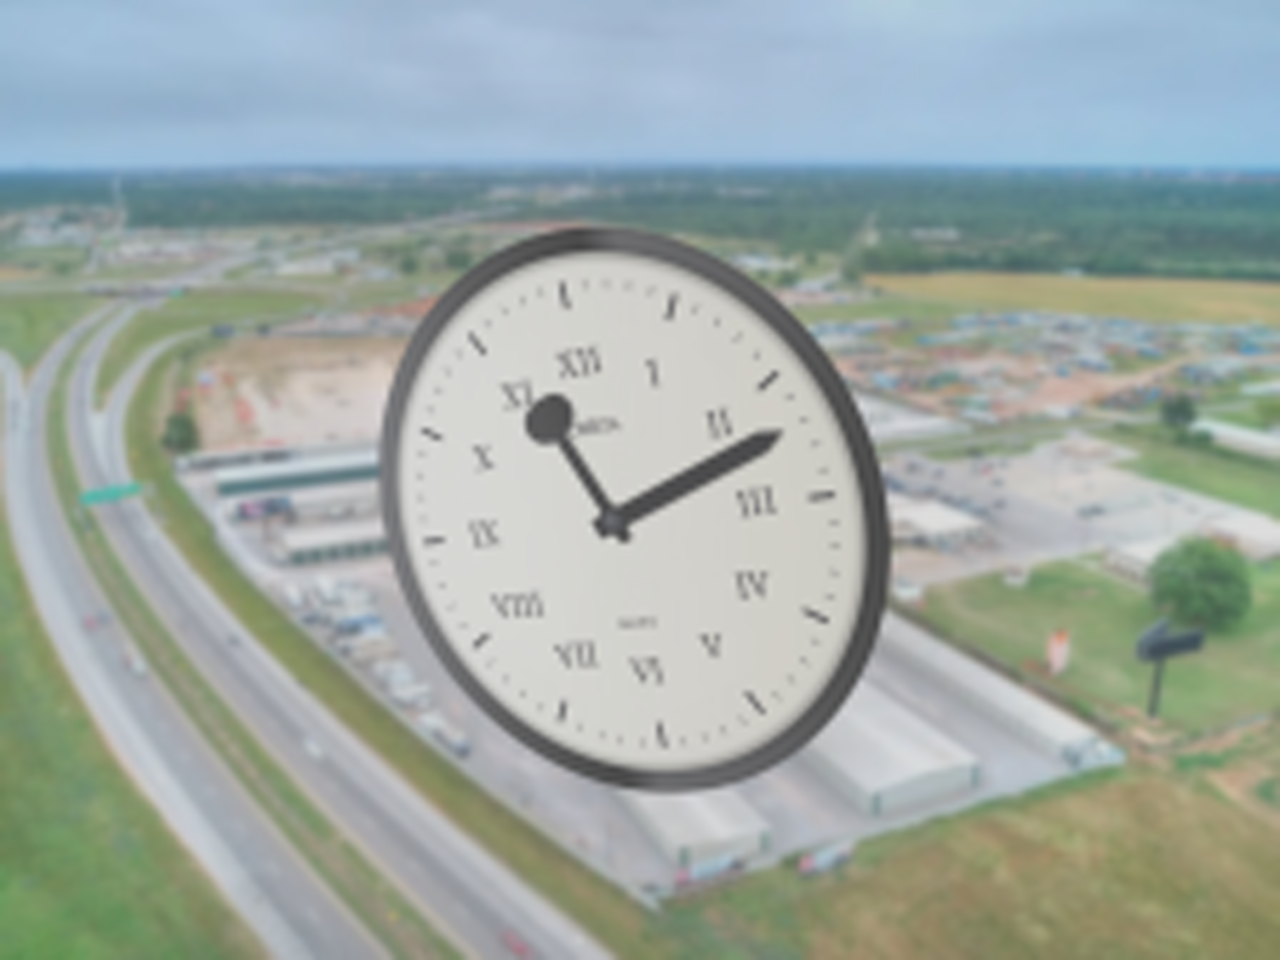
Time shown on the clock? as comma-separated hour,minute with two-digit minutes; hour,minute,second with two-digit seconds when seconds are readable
11,12
